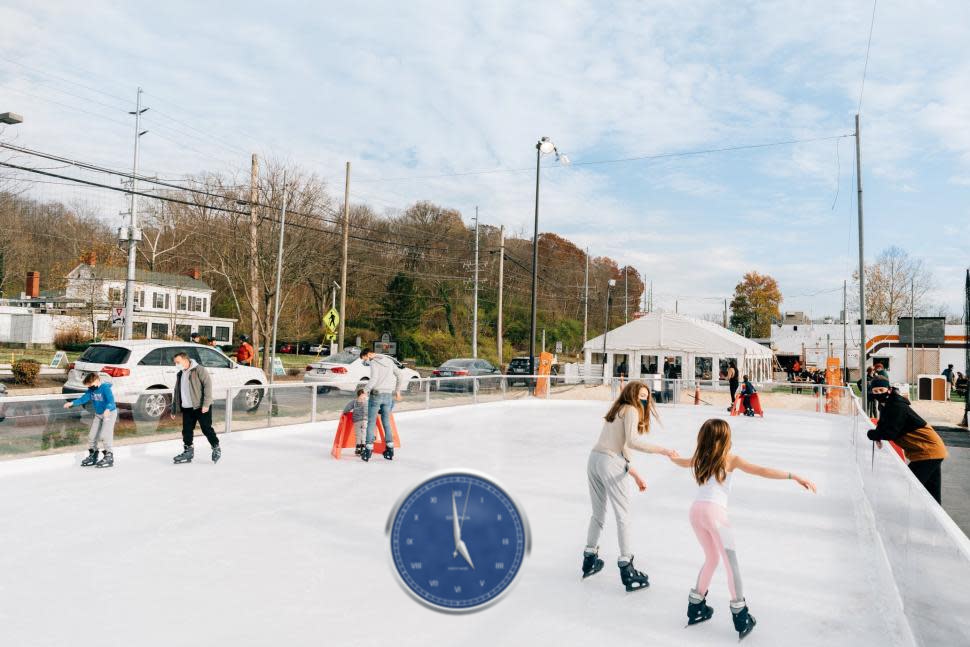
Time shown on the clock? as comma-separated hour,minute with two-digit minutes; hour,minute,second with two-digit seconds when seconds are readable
4,59,02
